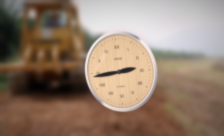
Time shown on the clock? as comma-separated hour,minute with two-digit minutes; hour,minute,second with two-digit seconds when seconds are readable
2,44
